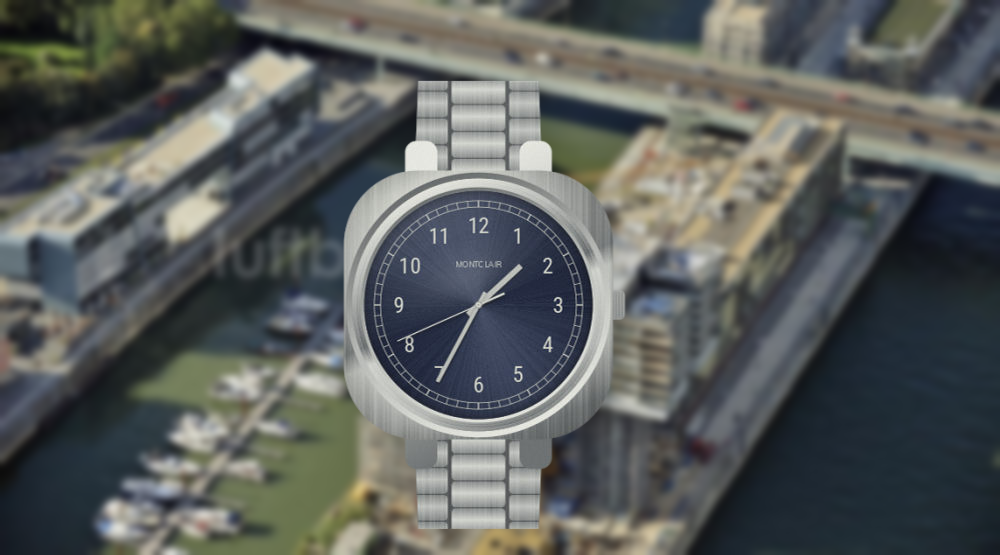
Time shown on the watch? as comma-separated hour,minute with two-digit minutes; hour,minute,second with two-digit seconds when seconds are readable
1,34,41
